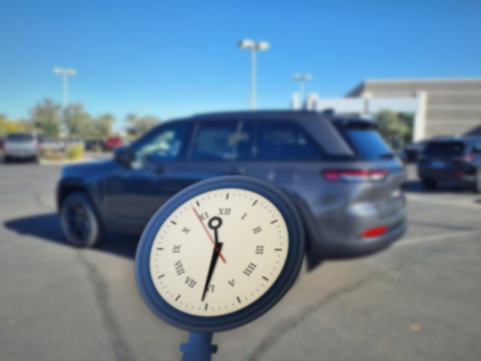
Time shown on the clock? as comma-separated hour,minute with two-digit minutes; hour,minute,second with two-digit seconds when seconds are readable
11,30,54
